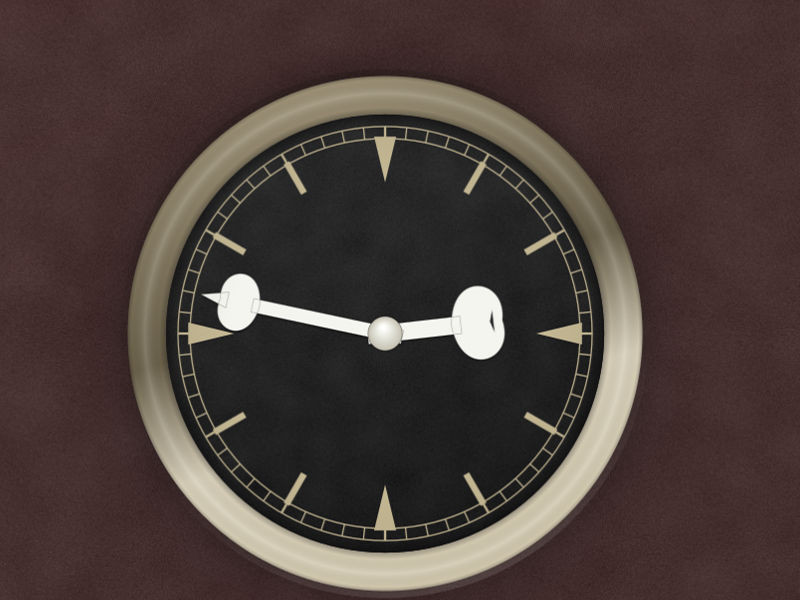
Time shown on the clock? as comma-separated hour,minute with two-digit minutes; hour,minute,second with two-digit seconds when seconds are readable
2,47
